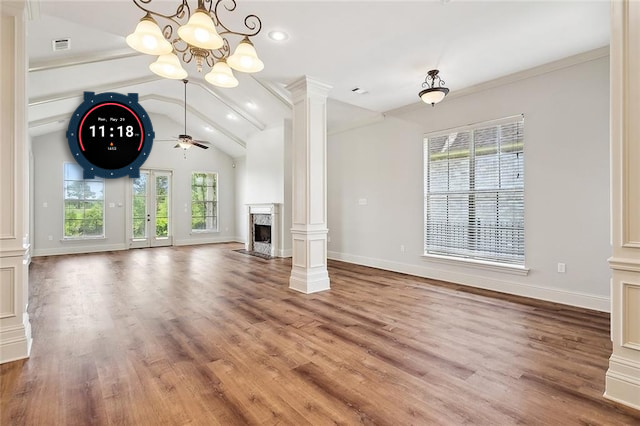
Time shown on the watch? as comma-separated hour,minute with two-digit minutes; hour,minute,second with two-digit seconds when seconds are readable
11,18
